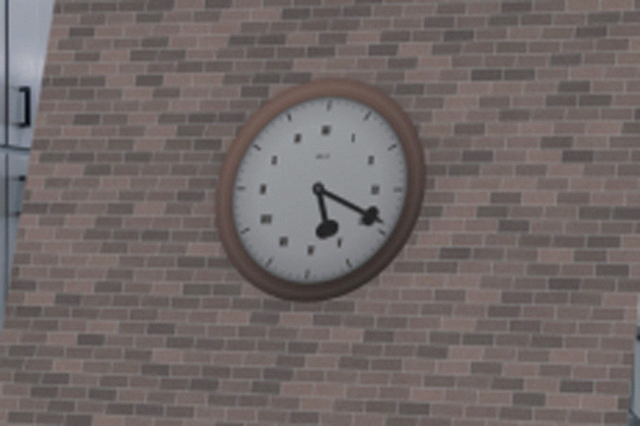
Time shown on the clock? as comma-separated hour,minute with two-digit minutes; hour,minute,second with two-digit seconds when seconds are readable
5,19
